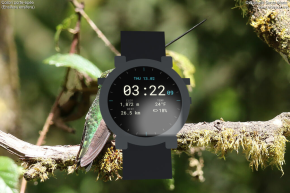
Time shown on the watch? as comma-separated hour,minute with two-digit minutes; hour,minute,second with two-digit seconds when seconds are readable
3,22
